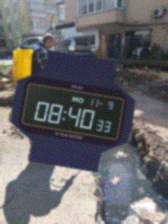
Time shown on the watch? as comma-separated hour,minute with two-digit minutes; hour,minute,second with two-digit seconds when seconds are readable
8,40
